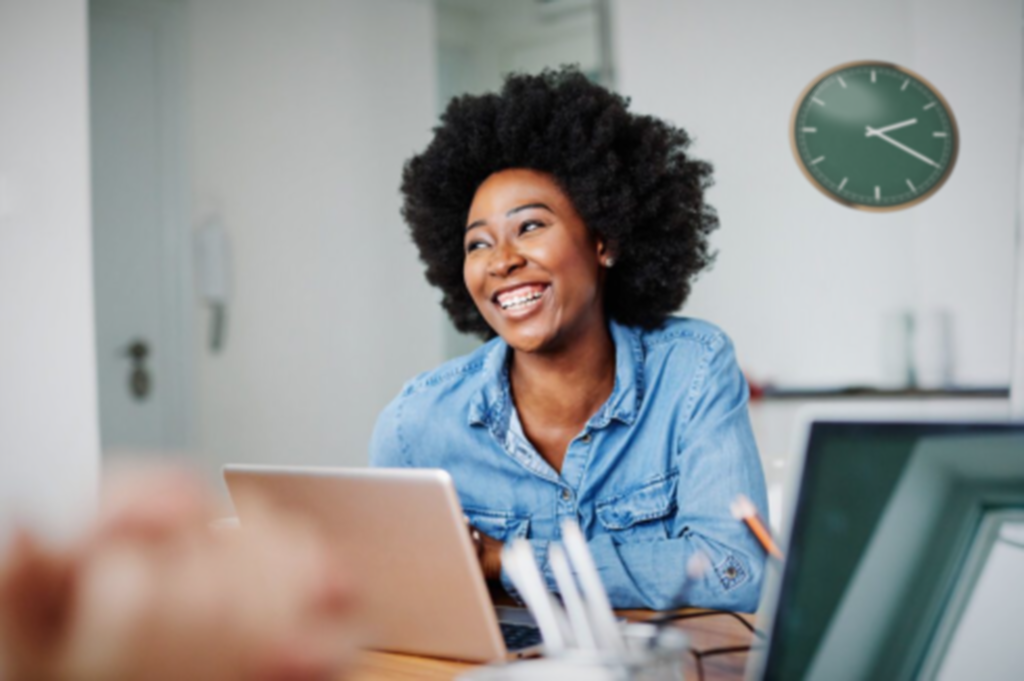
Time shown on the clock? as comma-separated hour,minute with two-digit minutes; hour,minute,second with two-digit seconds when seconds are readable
2,20
